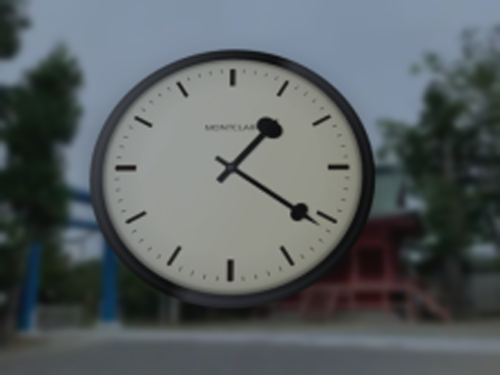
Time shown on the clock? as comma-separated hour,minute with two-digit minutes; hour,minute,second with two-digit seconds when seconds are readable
1,21
